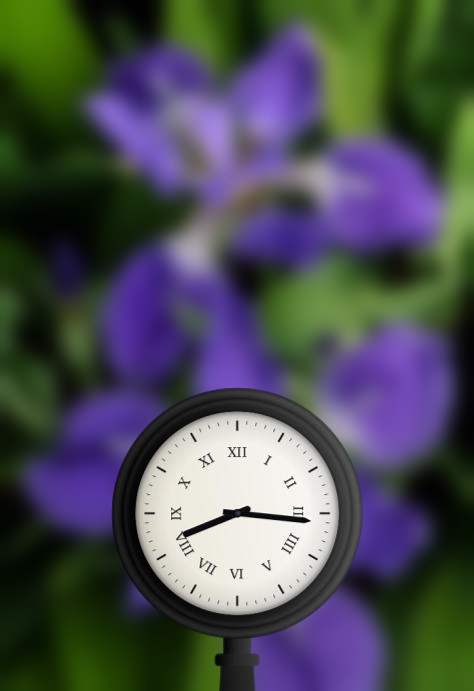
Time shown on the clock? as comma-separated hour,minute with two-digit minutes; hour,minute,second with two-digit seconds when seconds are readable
8,16
